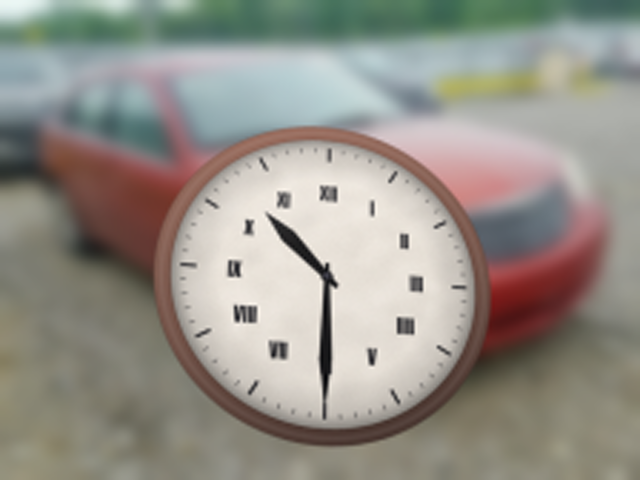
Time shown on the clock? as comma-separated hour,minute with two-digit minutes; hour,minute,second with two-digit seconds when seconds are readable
10,30
